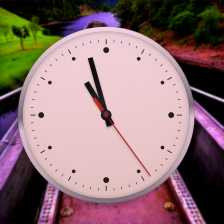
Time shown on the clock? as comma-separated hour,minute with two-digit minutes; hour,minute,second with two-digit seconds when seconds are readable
10,57,24
